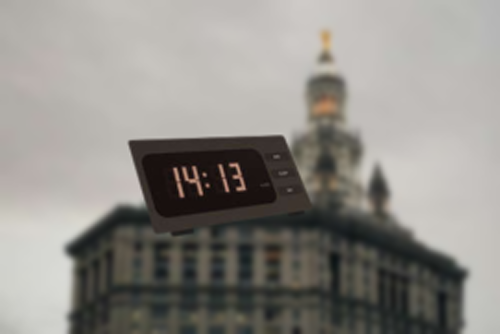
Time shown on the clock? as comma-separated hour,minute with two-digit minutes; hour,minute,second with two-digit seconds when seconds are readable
14,13
